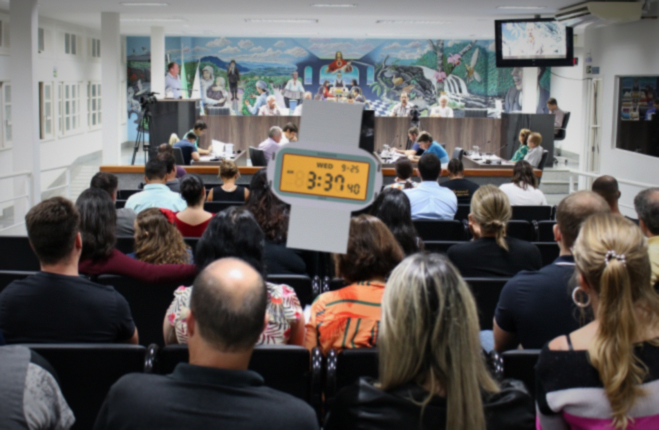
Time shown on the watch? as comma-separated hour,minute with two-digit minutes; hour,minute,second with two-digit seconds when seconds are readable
3,37,40
